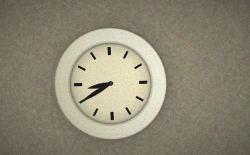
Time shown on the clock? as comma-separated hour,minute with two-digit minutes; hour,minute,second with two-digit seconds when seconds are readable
8,40
